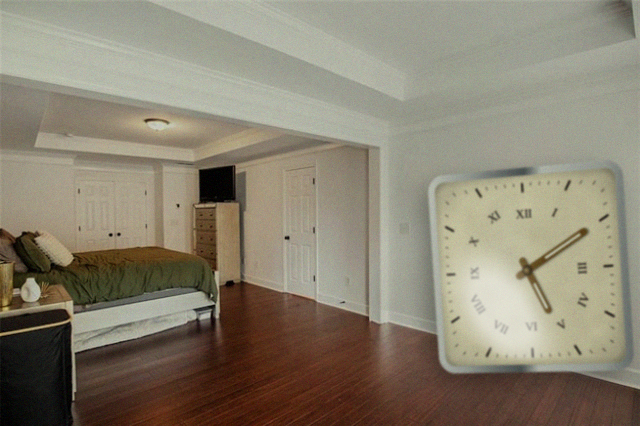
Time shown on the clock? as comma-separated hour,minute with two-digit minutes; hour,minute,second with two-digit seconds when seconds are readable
5,10
